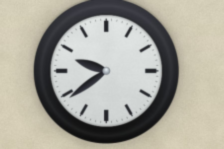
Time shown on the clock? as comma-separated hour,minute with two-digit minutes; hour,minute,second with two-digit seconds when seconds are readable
9,39
